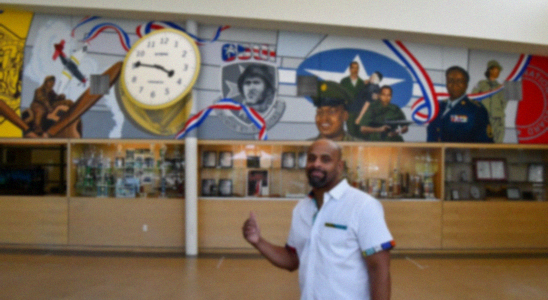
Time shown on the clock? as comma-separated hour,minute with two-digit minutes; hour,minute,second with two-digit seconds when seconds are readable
3,46
